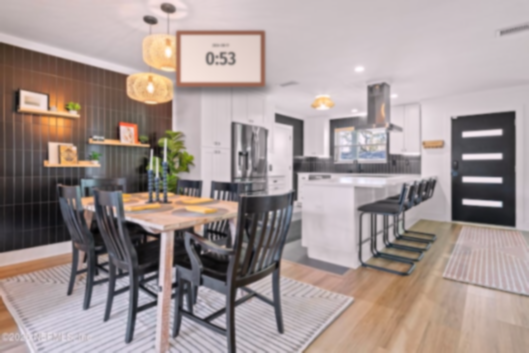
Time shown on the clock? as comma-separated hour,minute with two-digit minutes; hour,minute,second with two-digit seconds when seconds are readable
0,53
